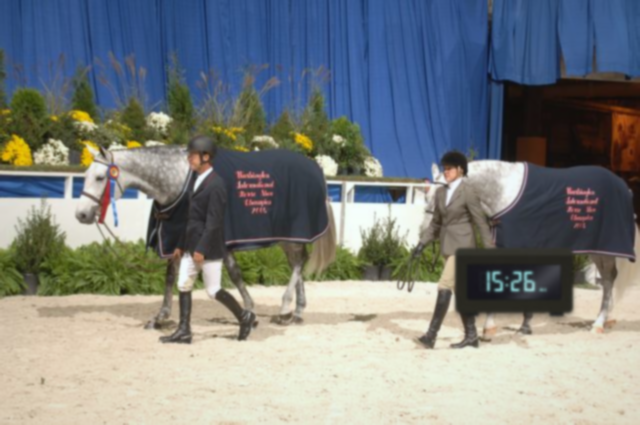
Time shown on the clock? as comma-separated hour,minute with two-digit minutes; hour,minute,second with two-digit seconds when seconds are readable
15,26
